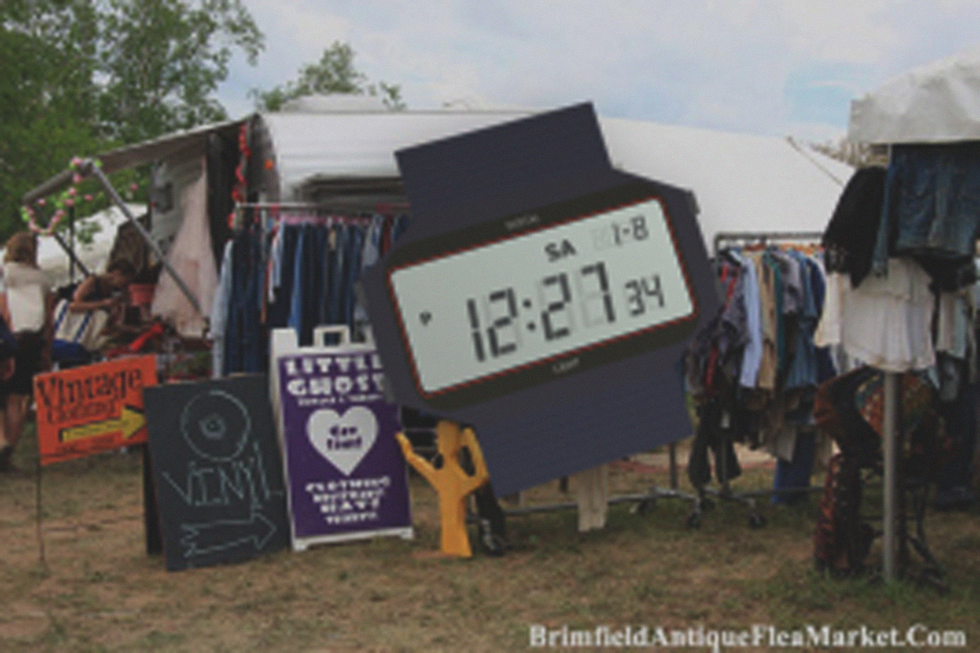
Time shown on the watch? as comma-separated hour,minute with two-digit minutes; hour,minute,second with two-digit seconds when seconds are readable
12,27,34
